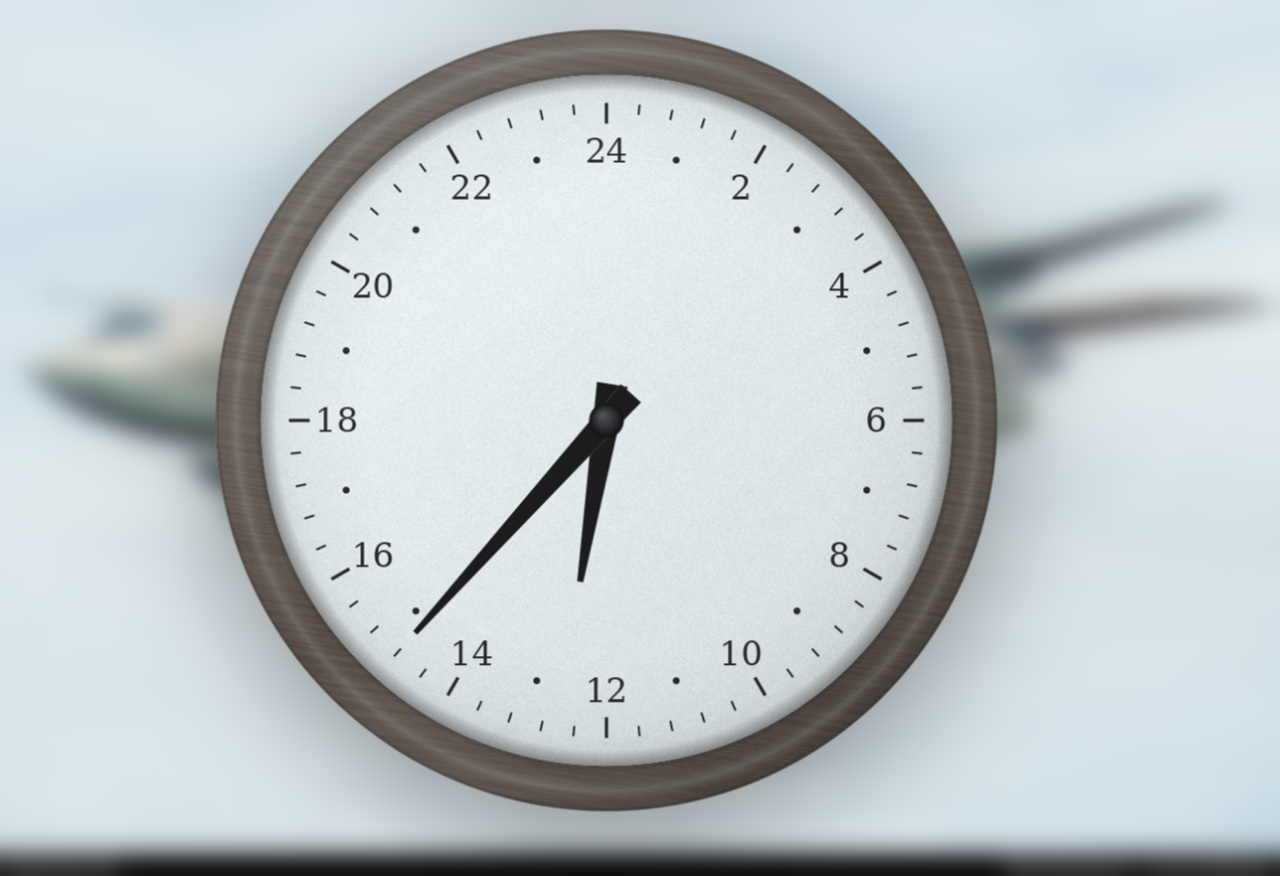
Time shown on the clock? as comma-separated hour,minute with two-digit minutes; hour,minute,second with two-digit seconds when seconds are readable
12,37
